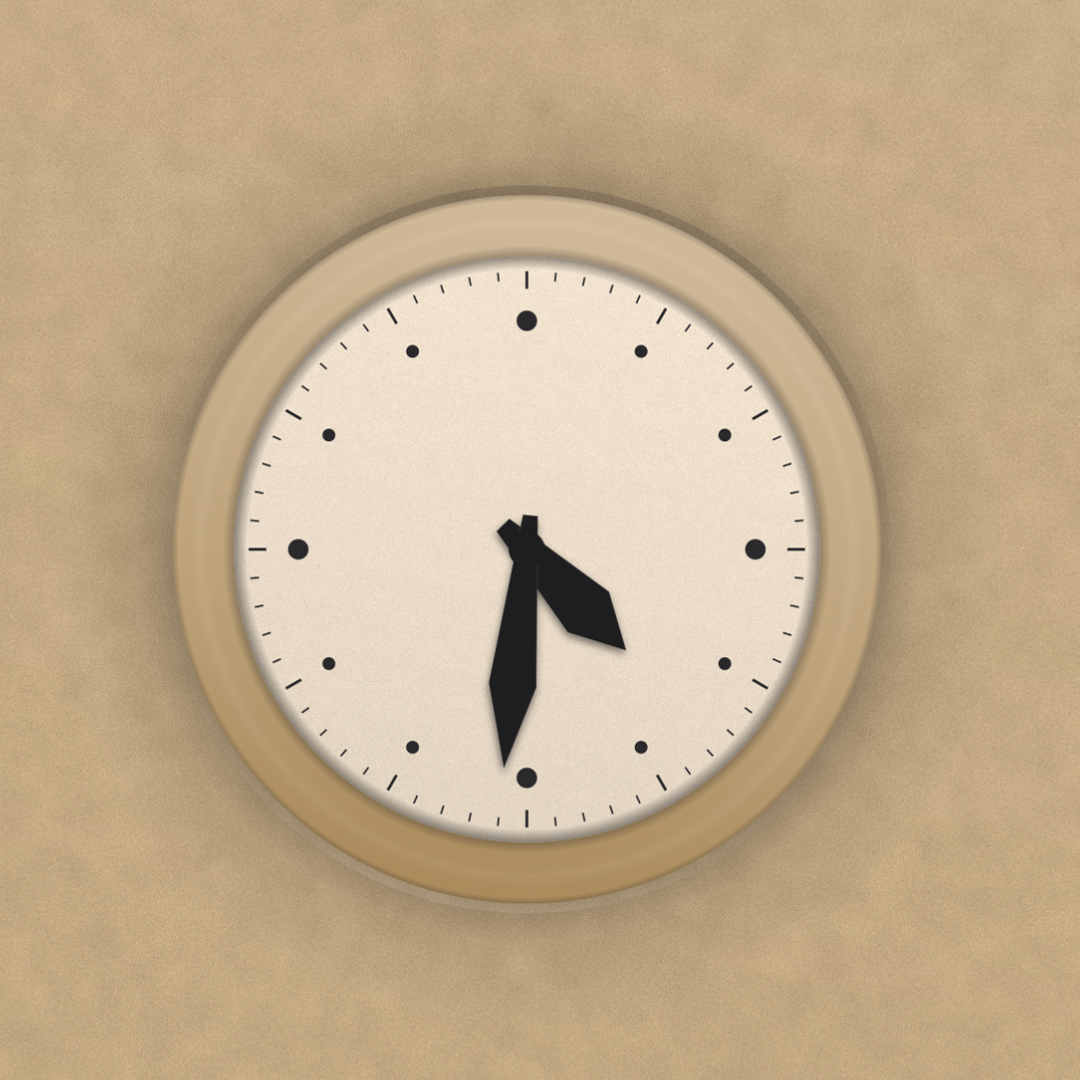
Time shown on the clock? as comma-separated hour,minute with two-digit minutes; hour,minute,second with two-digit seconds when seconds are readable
4,31
